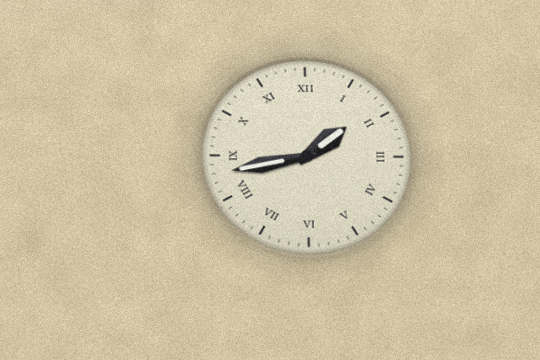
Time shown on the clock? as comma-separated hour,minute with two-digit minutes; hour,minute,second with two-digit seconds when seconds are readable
1,43
